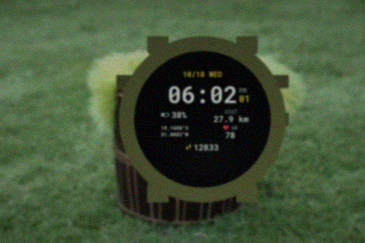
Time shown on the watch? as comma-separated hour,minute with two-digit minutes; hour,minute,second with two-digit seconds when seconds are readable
6,02
